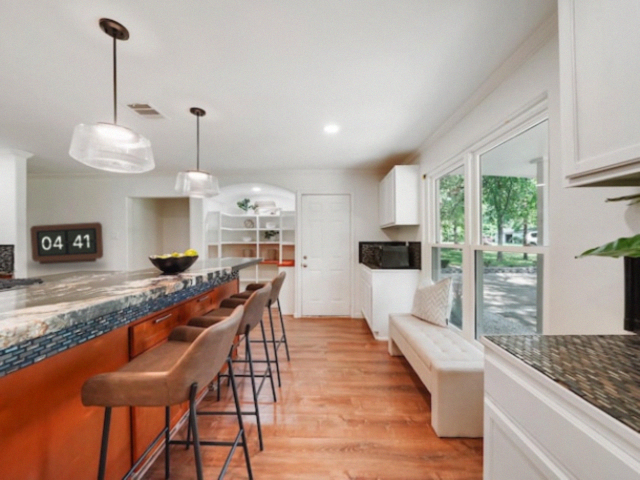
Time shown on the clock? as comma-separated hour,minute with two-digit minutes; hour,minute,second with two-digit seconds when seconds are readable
4,41
